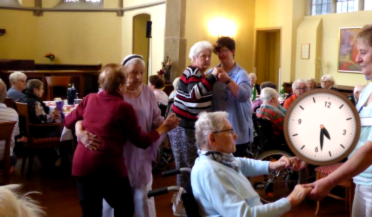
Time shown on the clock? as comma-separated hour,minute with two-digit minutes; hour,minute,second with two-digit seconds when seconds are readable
4,28
